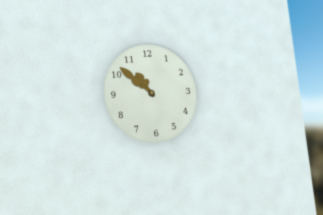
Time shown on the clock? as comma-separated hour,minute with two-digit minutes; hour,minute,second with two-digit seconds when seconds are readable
10,52
